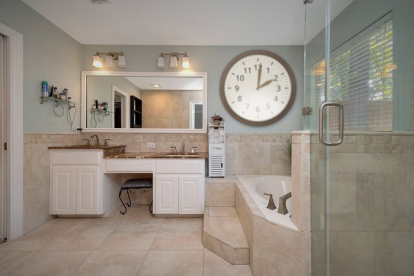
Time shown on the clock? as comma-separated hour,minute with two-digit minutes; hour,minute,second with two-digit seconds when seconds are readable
2,01
